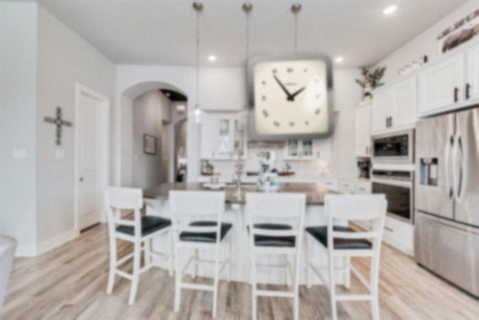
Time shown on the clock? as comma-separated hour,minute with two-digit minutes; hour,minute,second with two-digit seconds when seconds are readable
1,54
